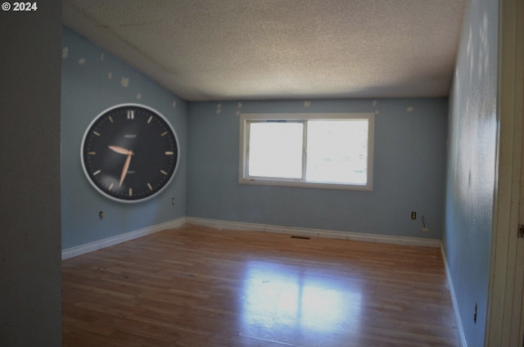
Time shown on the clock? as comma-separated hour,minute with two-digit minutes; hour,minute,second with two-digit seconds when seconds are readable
9,33
